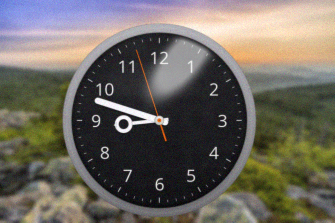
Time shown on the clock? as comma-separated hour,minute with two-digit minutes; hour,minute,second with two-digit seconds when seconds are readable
8,47,57
